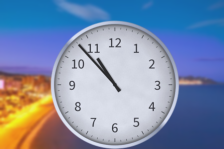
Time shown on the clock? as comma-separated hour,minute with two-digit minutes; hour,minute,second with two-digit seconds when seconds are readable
10,53
